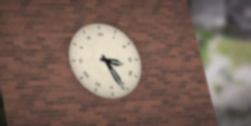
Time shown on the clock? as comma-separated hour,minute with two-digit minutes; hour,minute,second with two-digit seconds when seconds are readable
3,26
